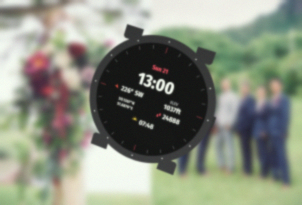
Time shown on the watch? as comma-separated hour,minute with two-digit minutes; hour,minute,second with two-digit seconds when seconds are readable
13,00
